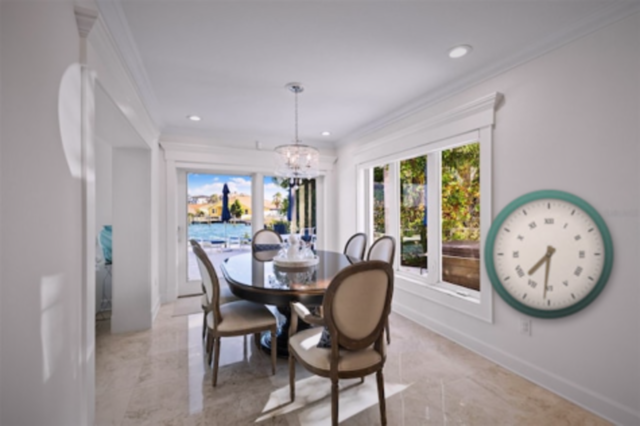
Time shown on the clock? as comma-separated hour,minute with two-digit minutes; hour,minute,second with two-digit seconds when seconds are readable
7,31
